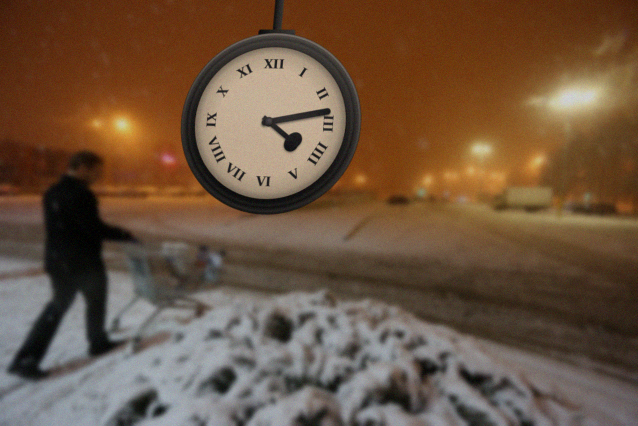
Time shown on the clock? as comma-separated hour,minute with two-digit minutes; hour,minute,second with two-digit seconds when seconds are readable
4,13
